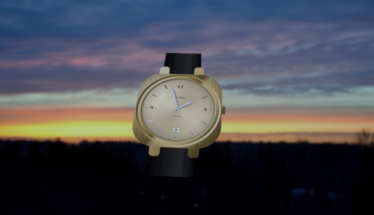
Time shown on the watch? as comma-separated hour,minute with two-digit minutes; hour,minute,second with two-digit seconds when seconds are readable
1,57
